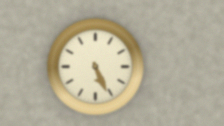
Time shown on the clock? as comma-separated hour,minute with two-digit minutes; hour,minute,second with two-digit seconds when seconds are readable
5,26
